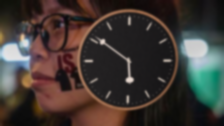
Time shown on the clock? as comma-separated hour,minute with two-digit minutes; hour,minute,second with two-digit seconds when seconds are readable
5,51
